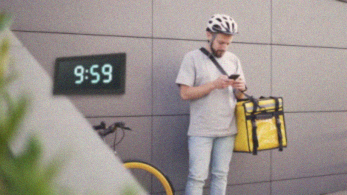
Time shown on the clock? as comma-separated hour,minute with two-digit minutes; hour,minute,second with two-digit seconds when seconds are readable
9,59
